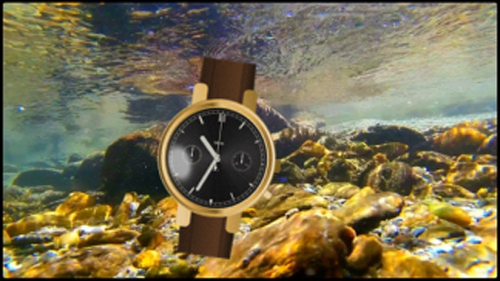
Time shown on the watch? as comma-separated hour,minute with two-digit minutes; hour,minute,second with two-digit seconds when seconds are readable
10,34
